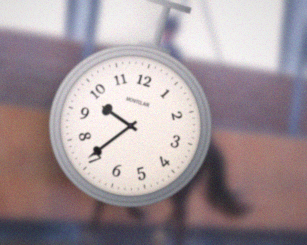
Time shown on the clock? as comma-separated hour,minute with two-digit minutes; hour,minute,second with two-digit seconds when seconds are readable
9,36
